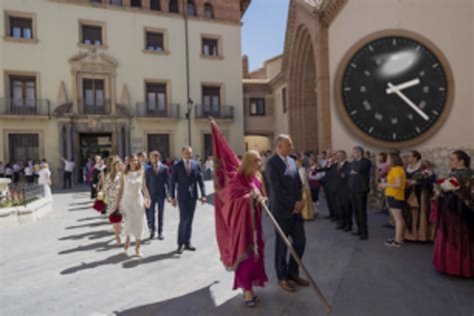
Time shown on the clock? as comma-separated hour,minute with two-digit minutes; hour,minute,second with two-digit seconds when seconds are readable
2,22
